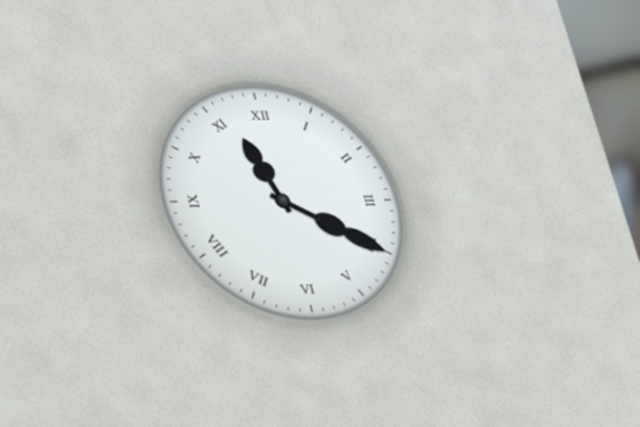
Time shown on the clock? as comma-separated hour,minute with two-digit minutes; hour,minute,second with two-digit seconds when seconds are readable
11,20
